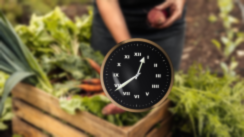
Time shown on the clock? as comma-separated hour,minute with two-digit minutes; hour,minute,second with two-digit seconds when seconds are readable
12,39
